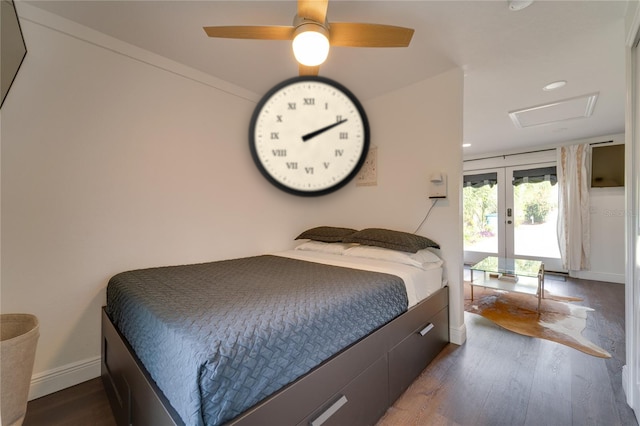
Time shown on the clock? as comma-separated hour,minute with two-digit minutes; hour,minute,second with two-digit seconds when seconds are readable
2,11
